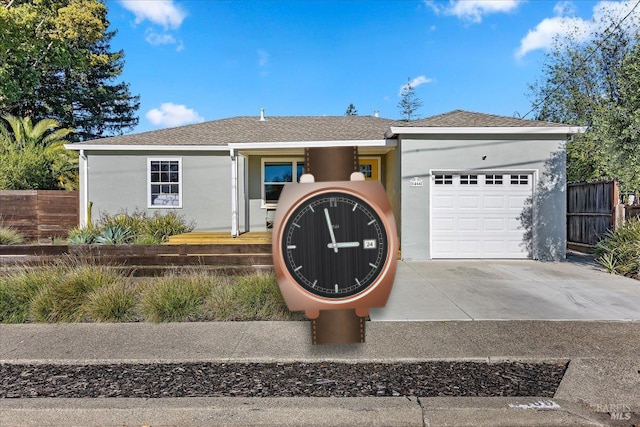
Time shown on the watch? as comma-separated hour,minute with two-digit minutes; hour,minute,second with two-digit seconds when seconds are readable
2,58
